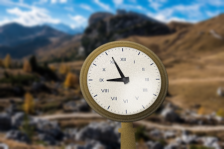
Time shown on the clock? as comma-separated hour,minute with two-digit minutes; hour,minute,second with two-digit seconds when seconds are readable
8,56
